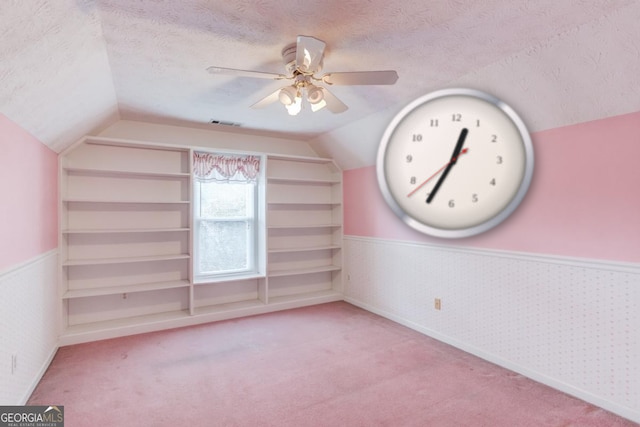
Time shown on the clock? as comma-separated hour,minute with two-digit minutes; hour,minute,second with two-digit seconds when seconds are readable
12,34,38
